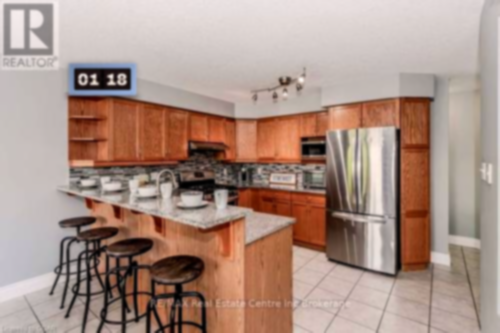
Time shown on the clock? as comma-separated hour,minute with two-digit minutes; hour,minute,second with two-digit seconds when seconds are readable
1,18
